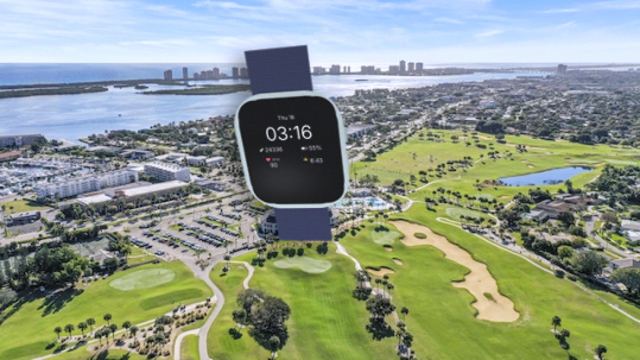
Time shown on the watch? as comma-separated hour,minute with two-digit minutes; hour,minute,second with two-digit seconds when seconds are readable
3,16
